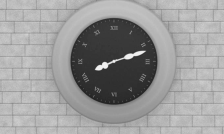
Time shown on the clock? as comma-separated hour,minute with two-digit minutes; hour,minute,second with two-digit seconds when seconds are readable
8,12
